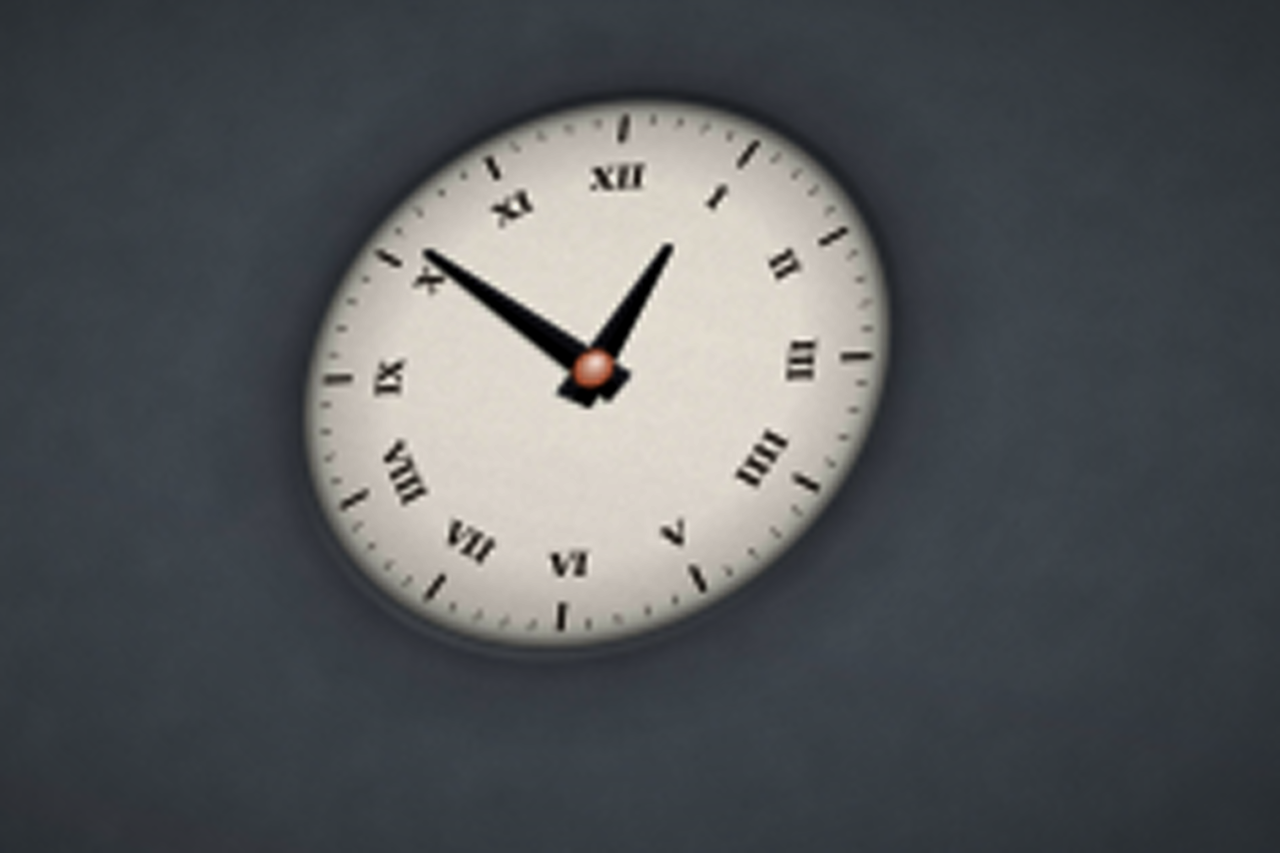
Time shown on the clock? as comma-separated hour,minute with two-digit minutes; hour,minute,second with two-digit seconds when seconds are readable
12,51
